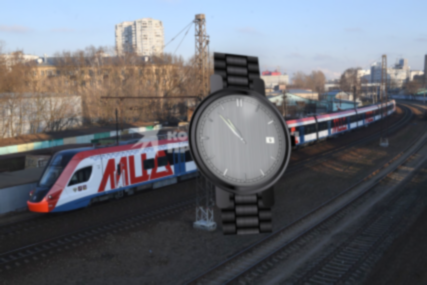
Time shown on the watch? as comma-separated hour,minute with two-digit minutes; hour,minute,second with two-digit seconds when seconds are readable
10,53
